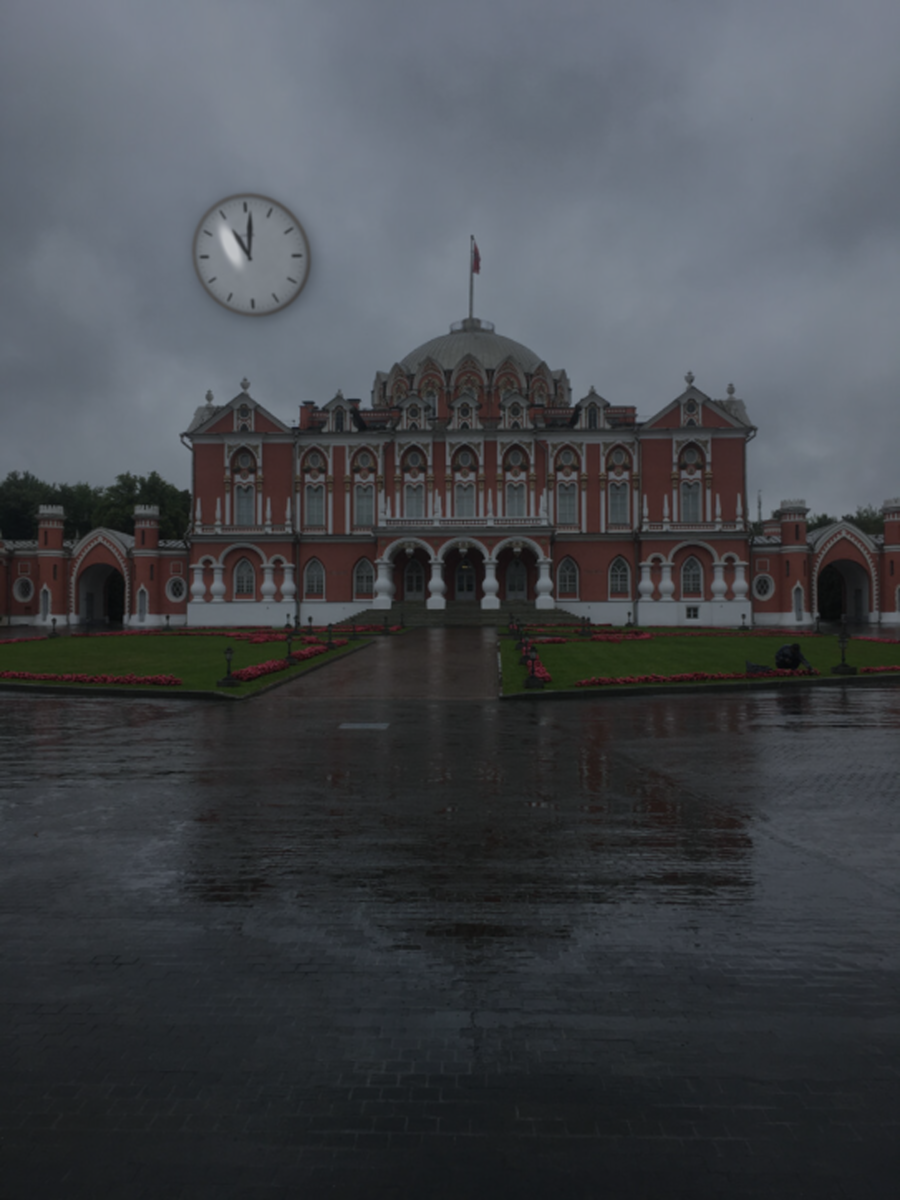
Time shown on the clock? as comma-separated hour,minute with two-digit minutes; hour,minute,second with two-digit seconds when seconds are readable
11,01
